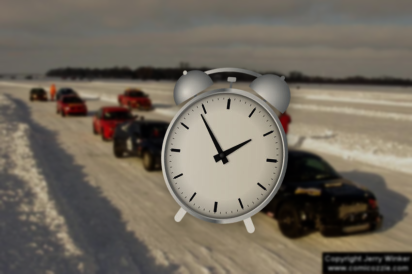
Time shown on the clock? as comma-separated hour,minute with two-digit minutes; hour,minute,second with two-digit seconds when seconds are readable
1,54
